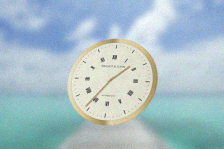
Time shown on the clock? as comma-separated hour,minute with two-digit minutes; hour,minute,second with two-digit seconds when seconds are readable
1,36
